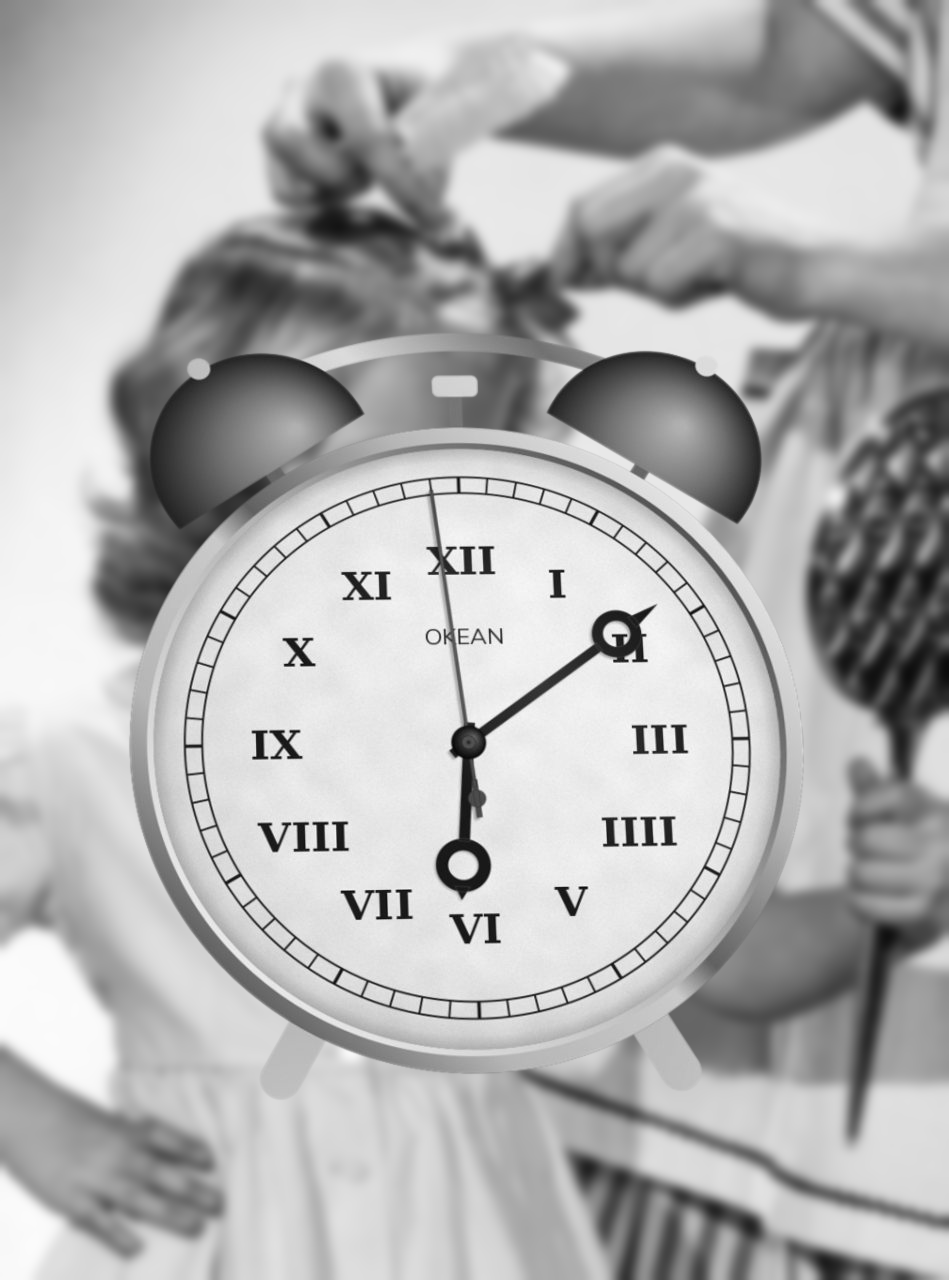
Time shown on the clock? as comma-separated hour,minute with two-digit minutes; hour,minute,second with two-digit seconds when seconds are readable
6,08,59
